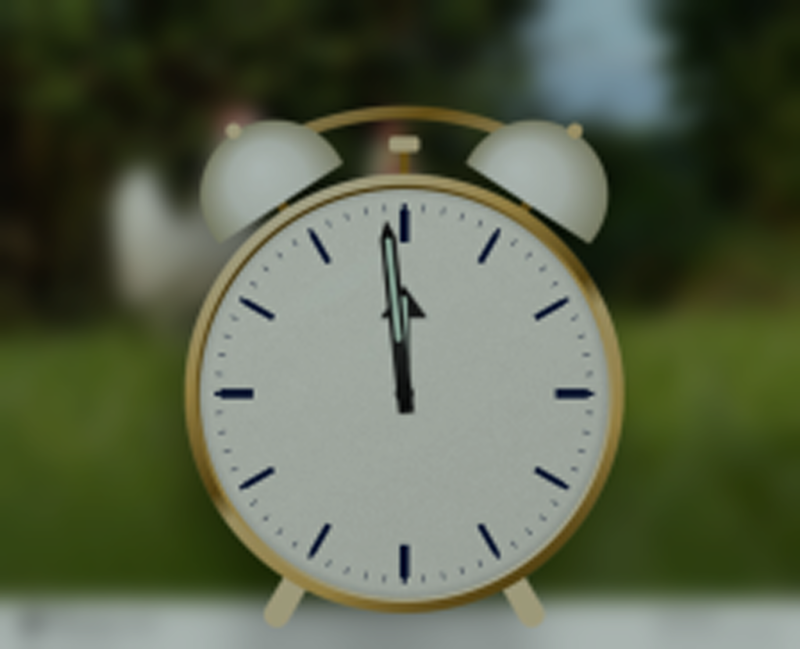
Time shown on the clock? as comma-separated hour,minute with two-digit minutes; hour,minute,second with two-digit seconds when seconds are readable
11,59
